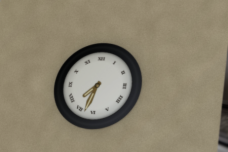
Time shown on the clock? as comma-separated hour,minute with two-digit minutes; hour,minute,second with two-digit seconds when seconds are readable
7,33
